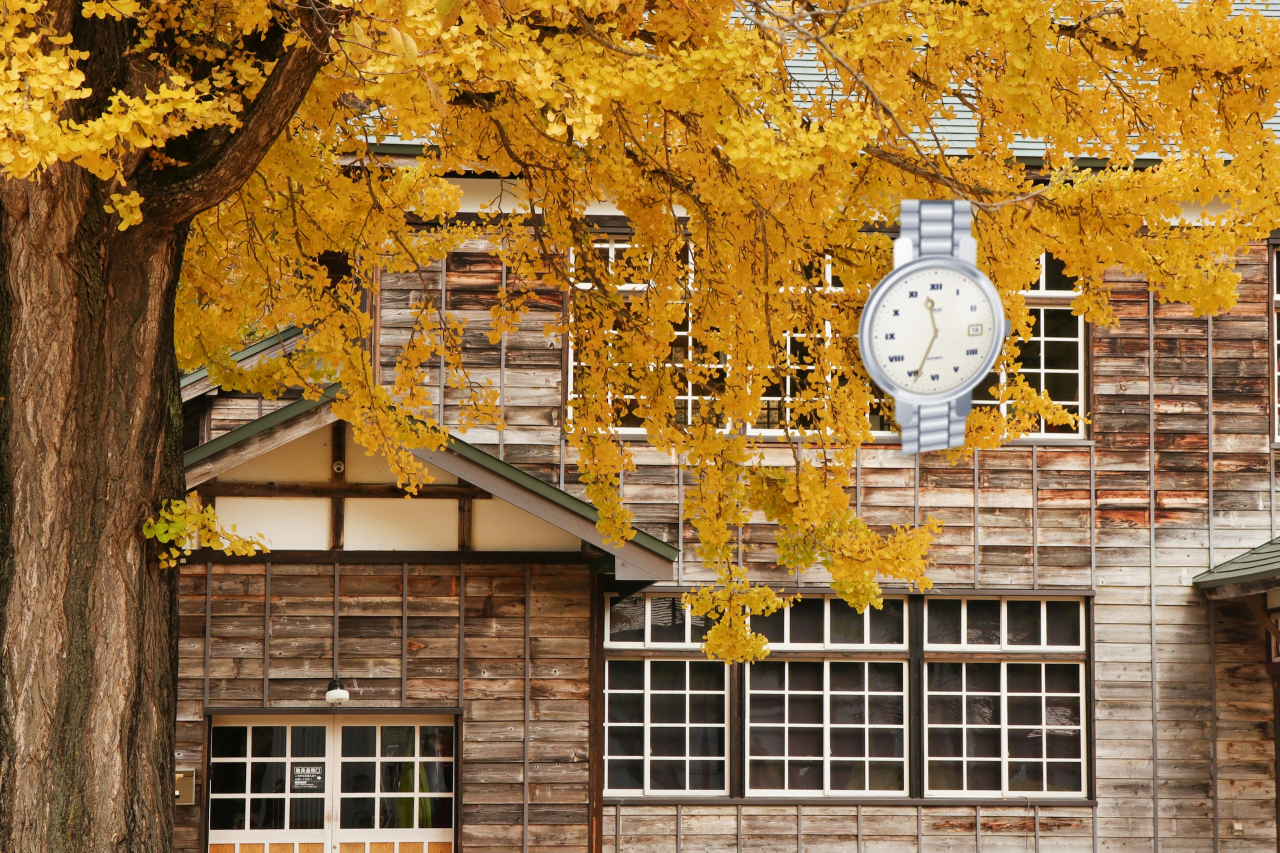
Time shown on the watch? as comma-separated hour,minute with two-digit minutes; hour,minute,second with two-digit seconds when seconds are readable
11,34
